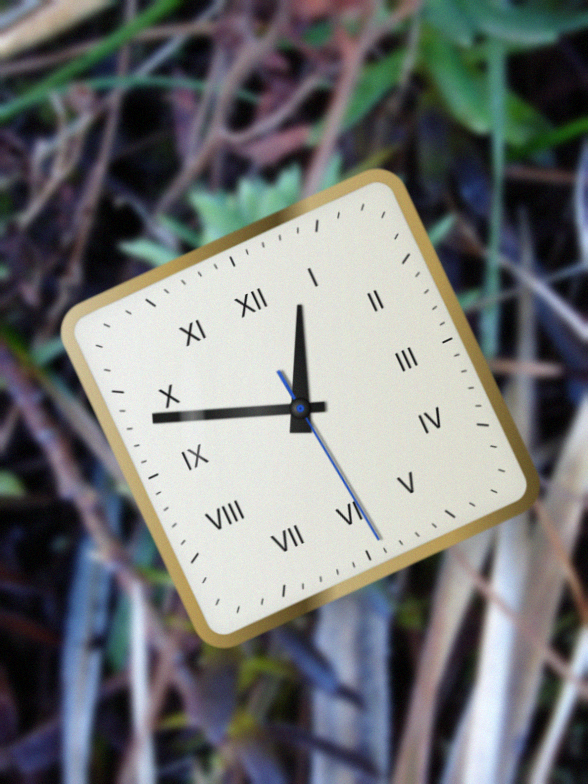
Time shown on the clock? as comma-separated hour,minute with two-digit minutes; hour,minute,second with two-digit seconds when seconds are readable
12,48,29
